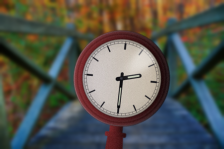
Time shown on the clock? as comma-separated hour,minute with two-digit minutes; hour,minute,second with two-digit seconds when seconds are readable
2,30
